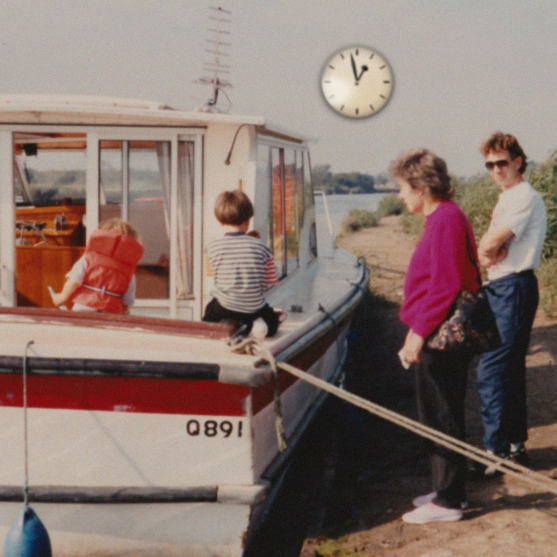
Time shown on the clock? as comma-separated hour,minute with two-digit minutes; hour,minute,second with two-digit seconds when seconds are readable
12,58
